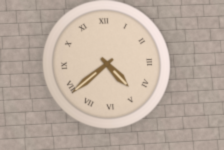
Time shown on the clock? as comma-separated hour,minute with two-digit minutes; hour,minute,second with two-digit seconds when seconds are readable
4,39
